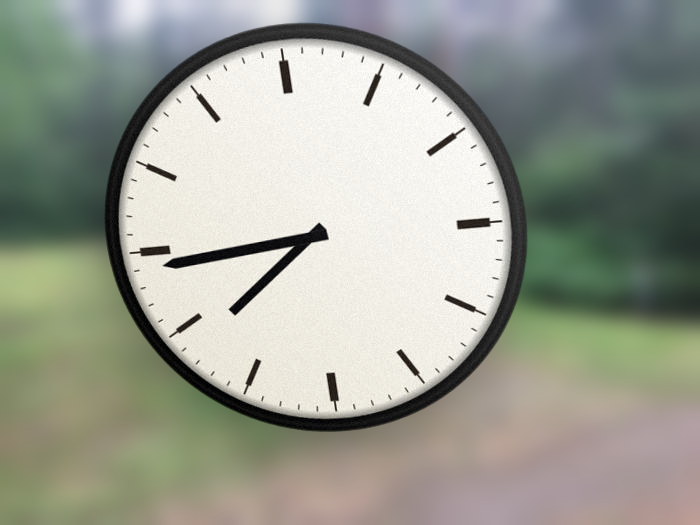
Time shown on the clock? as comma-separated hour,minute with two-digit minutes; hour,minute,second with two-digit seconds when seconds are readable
7,44
